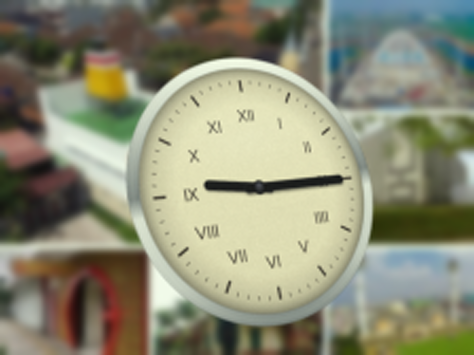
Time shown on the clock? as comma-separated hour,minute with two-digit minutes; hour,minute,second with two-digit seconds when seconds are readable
9,15
